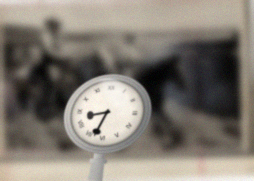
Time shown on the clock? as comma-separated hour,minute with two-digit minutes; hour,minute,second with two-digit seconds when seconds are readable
8,33
